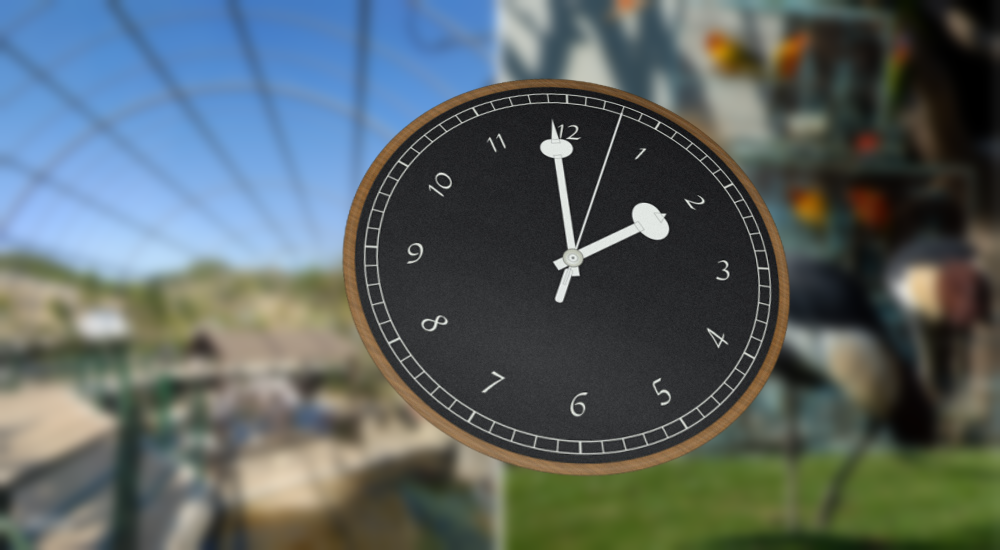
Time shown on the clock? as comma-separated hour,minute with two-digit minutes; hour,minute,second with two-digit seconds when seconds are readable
1,59,03
